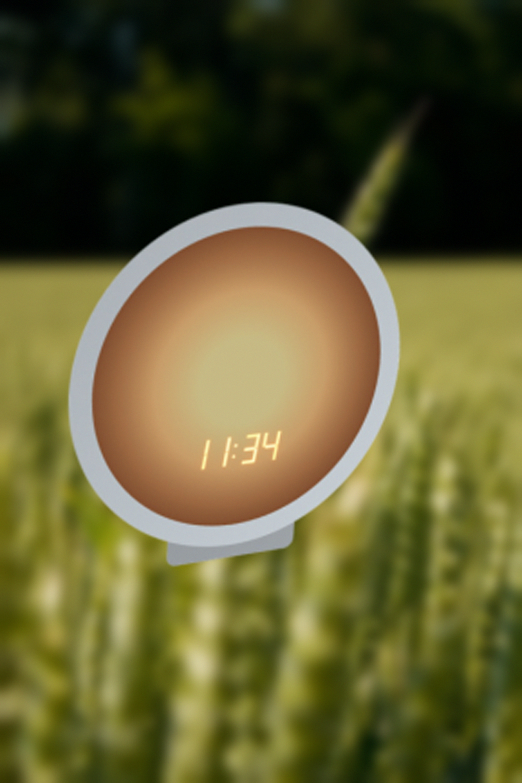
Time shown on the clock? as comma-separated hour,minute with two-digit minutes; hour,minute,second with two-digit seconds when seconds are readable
11,34
